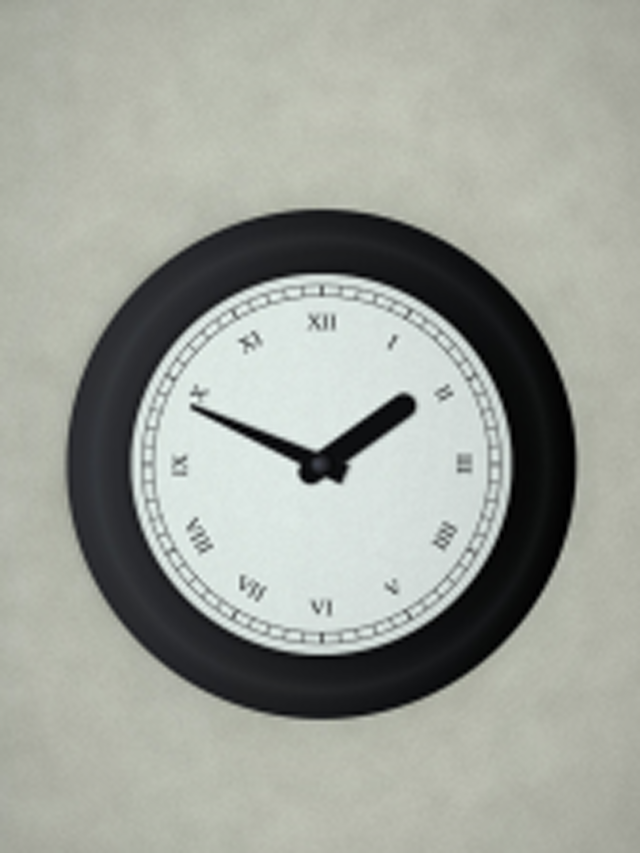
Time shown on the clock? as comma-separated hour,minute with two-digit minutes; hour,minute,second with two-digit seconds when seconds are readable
1,49
